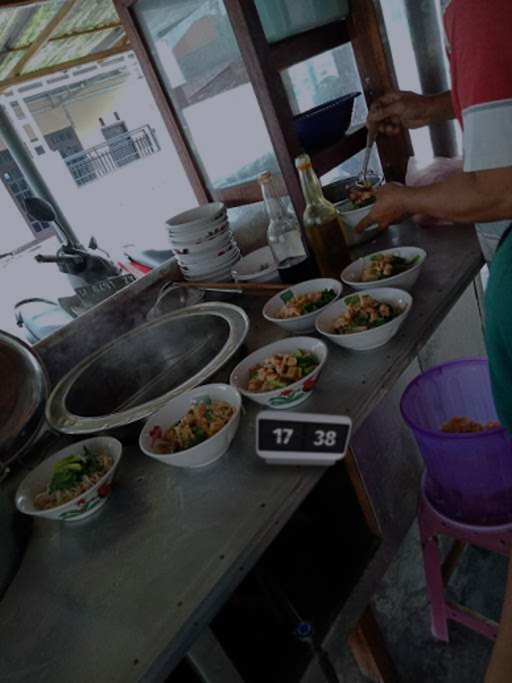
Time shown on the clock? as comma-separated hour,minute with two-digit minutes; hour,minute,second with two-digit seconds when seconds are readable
17,38
